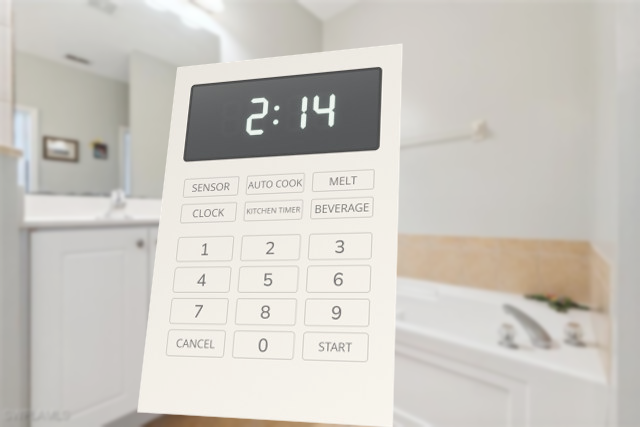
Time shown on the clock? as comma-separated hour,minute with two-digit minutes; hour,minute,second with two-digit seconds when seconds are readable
2,14
